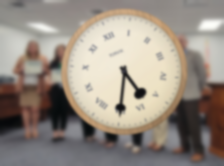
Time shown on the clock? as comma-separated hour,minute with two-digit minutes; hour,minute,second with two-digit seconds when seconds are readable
5,35
